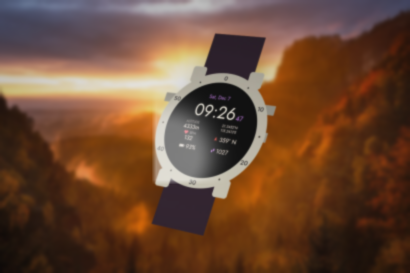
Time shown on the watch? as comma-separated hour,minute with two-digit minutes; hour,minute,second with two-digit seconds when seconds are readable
9,26
